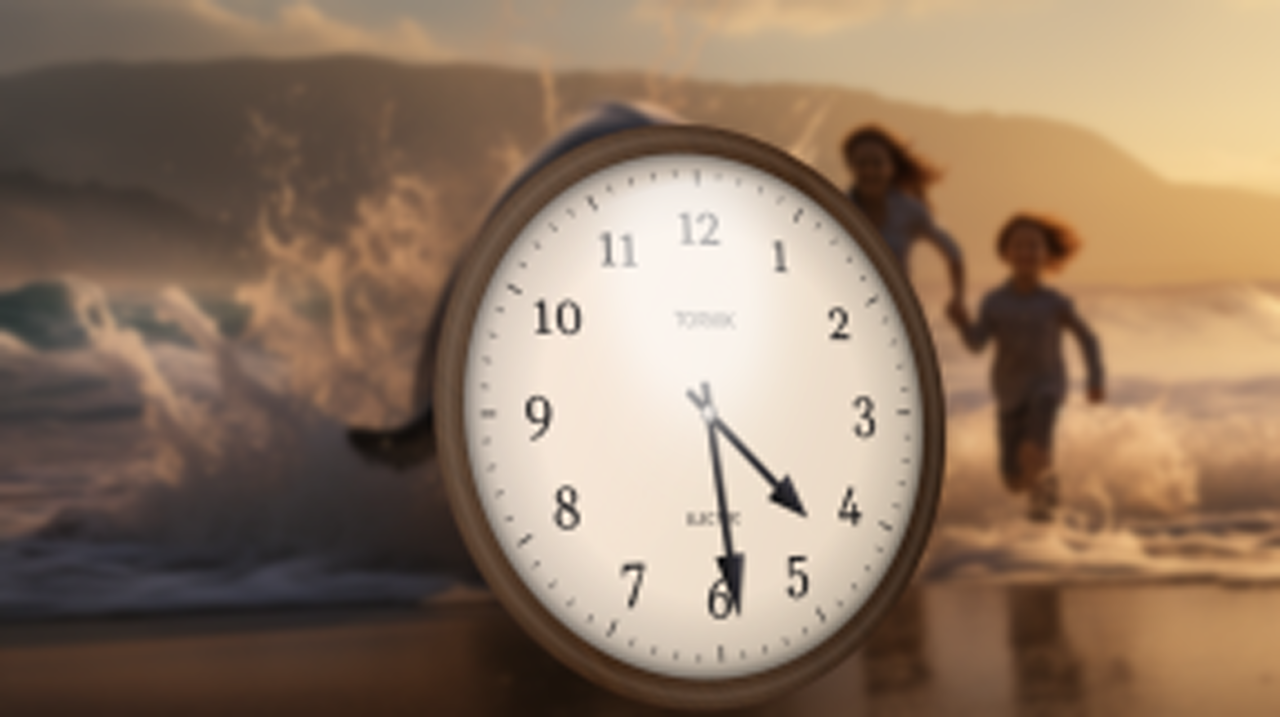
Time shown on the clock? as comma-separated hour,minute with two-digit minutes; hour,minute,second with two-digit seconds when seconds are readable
4,29
